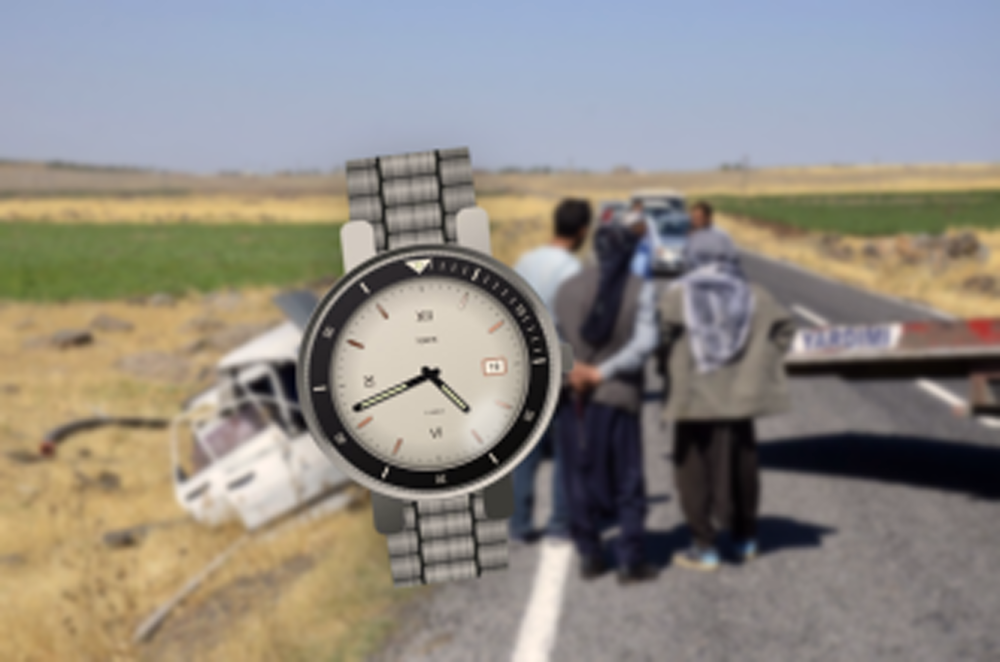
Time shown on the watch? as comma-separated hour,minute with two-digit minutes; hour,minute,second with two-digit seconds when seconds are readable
4,42
